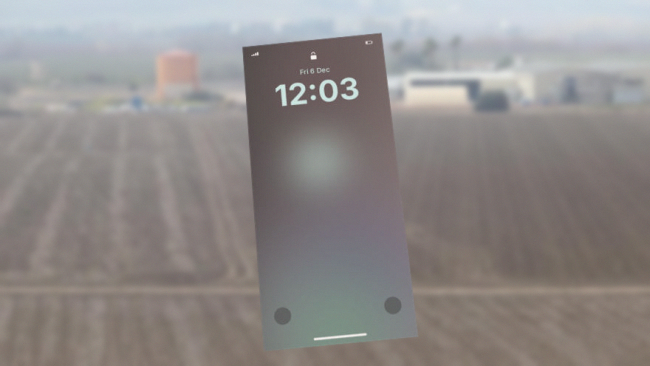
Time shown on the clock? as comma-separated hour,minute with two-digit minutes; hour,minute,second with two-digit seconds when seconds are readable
12,03
